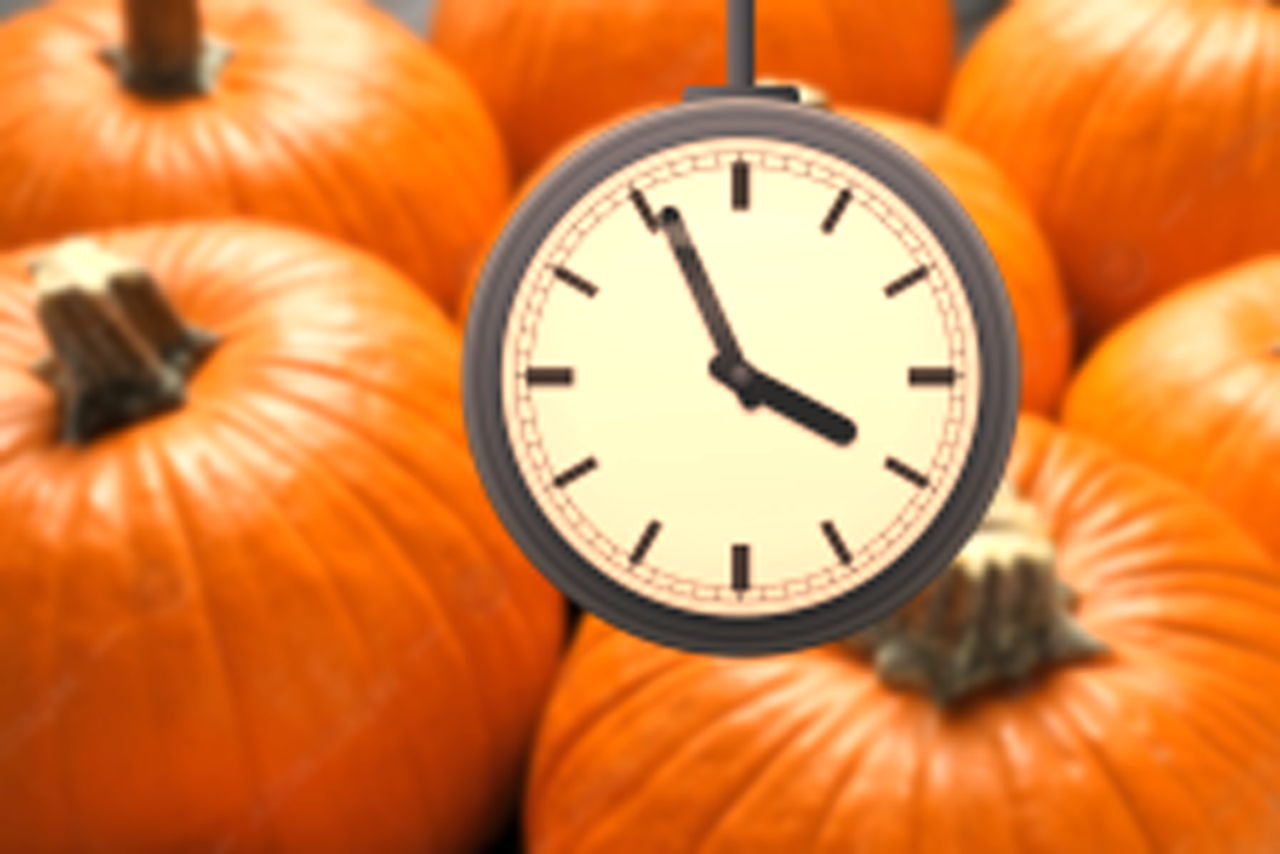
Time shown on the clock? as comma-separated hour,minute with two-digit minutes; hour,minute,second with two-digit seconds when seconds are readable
3,56
